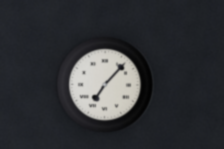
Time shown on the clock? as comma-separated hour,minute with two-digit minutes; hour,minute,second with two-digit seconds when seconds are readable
7,07
